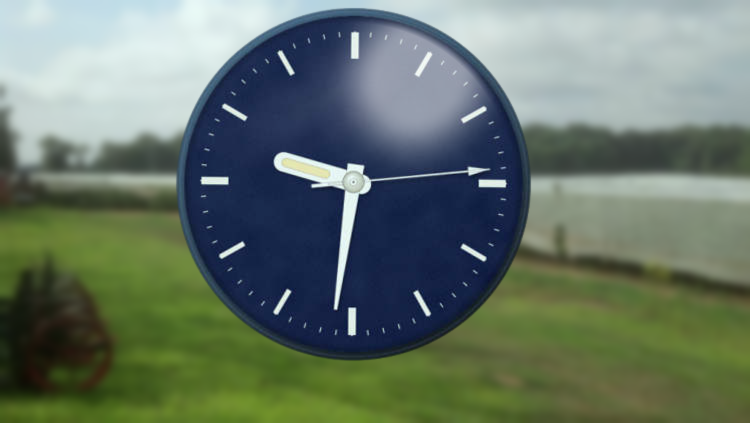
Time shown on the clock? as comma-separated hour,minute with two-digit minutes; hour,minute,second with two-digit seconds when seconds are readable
9,31,14
